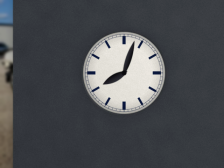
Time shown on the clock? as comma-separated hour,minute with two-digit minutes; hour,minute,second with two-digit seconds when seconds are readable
8,03
